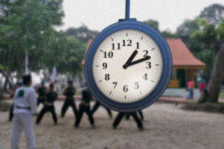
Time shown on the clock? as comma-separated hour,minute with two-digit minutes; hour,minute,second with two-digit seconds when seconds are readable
1,12
